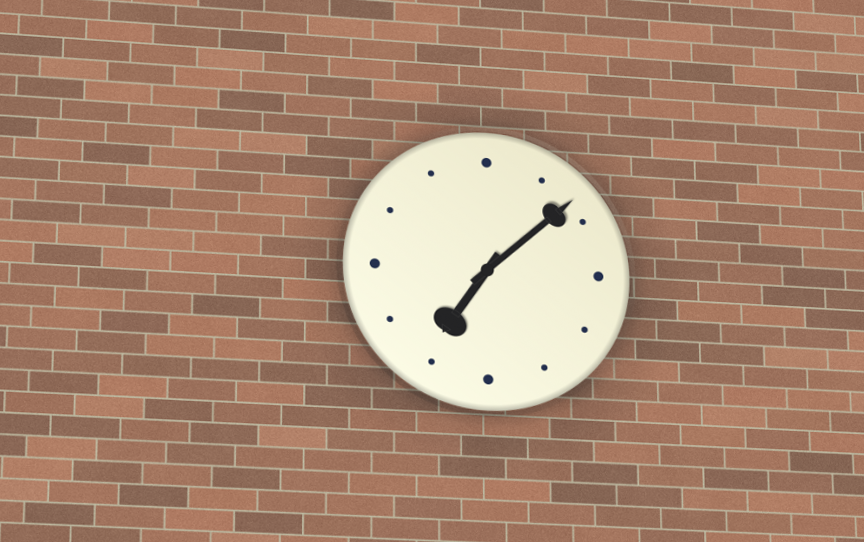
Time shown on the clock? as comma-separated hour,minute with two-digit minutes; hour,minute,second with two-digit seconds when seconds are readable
7,08
